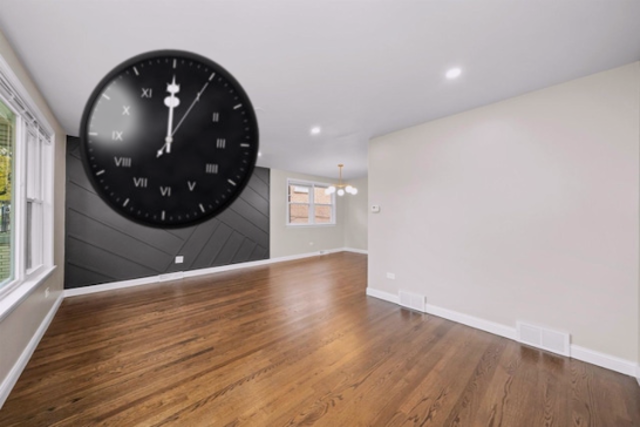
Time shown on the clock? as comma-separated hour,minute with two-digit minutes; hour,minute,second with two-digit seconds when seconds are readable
12,00,05
